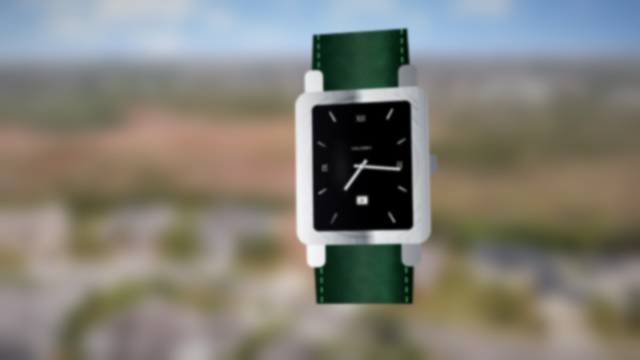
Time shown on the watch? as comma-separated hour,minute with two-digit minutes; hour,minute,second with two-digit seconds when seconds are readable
7,16
